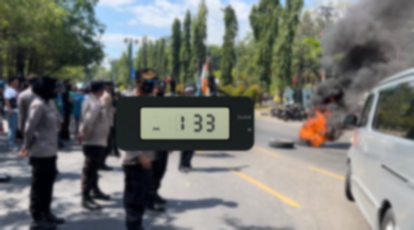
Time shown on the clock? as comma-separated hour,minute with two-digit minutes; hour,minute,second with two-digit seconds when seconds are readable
1,33
